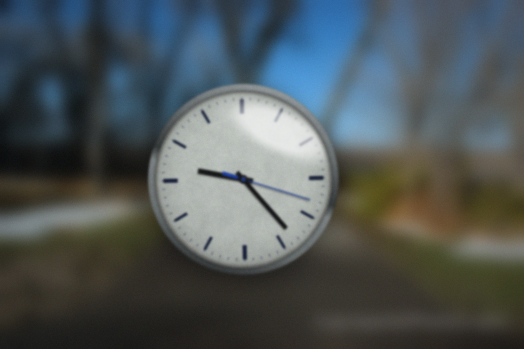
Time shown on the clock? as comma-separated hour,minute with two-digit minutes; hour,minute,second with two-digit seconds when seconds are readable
9,23,18
